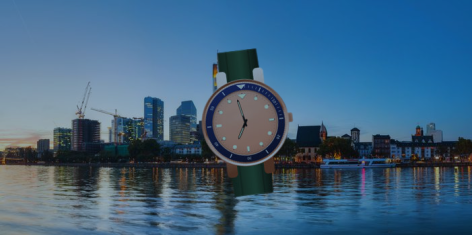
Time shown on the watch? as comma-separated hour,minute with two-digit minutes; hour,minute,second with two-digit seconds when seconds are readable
6,58
